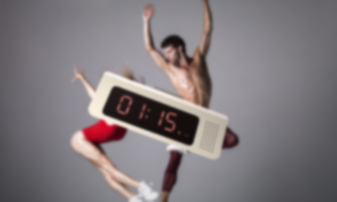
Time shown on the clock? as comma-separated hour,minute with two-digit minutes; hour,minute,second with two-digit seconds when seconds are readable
1,15
